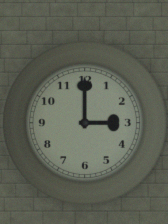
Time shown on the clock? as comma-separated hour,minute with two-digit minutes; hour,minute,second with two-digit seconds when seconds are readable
3,00
